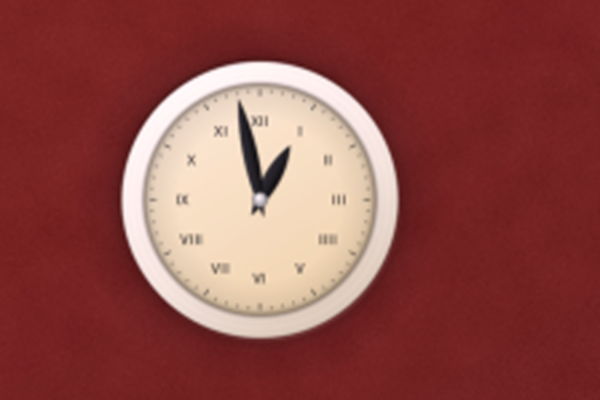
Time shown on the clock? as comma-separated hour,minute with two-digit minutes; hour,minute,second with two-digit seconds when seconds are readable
12,58
